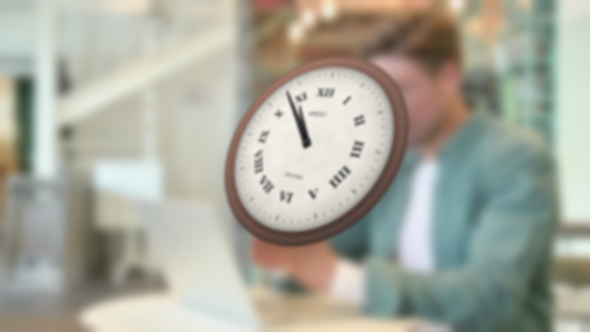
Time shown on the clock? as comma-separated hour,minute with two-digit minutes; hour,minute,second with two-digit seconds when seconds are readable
10,53
